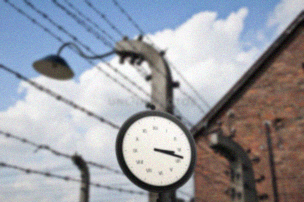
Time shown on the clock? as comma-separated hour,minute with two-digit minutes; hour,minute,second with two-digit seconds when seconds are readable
3,18
